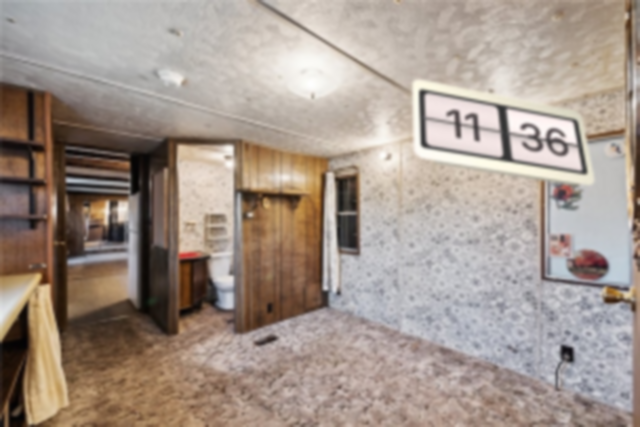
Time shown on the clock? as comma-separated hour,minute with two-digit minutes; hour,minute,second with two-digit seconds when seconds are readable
11,36
